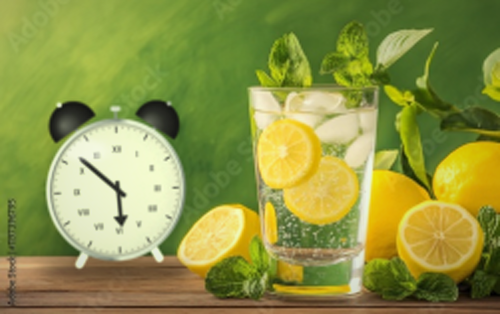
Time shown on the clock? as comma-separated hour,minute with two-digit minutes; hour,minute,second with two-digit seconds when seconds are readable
5,52
